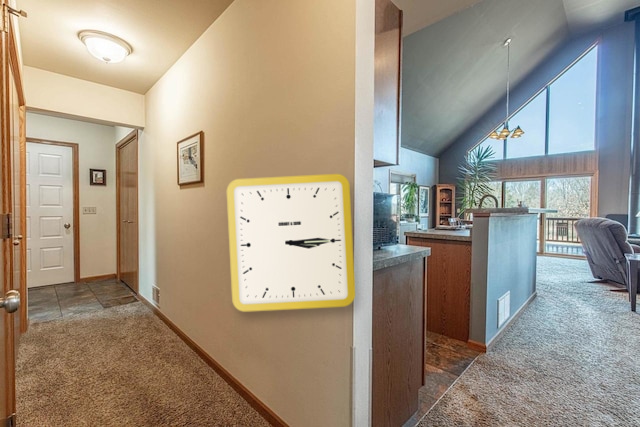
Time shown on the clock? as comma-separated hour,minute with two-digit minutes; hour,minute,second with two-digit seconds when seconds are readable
3,15
